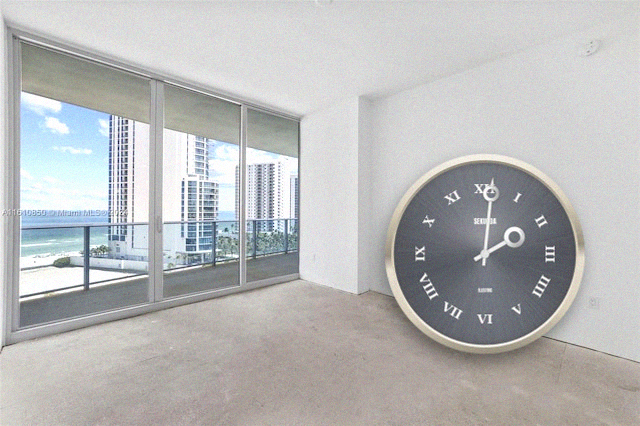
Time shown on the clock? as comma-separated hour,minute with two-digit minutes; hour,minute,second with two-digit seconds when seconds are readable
2,01
